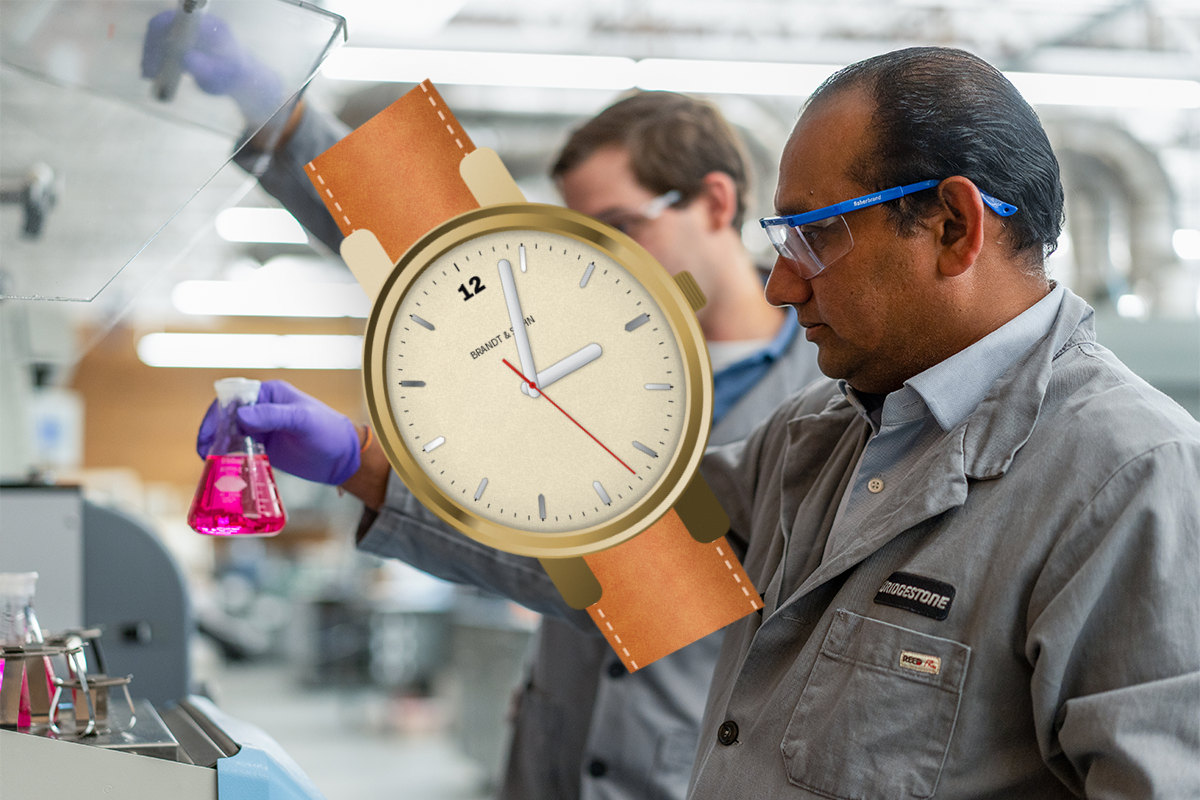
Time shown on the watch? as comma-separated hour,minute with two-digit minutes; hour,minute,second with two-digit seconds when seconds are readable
3,03,27
